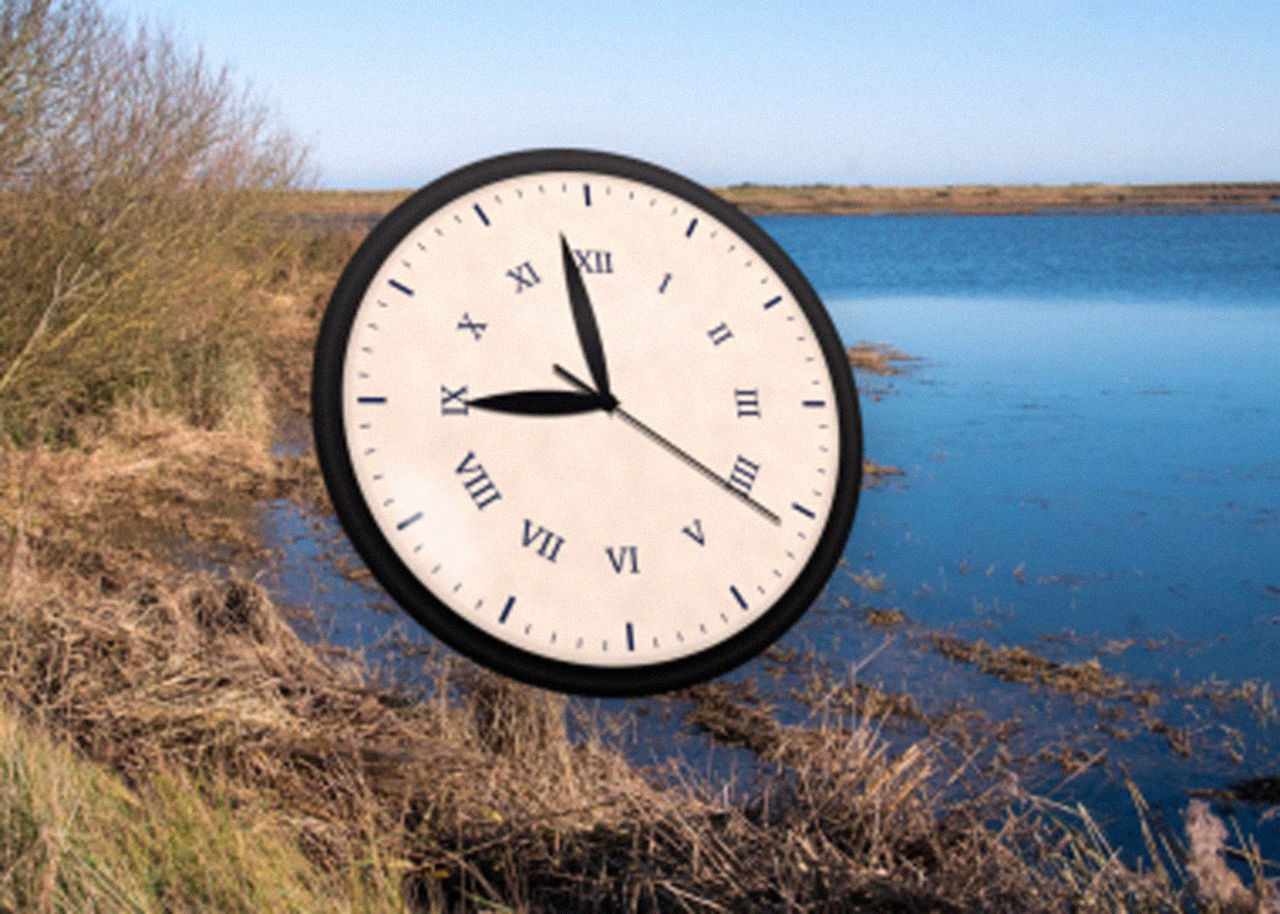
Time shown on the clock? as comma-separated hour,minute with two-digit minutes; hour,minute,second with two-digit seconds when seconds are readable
8,58,21
